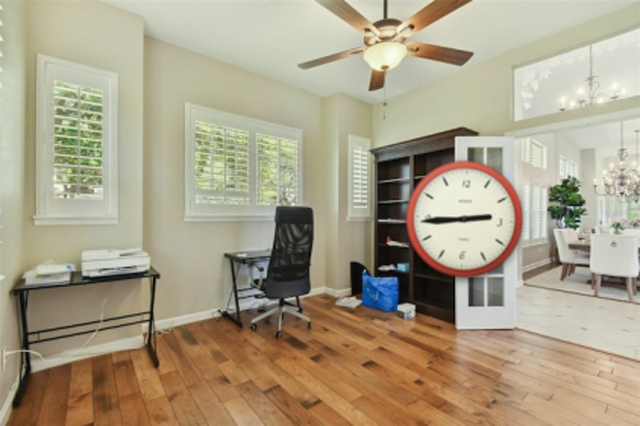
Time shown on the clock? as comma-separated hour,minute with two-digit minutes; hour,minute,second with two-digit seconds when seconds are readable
2,44
